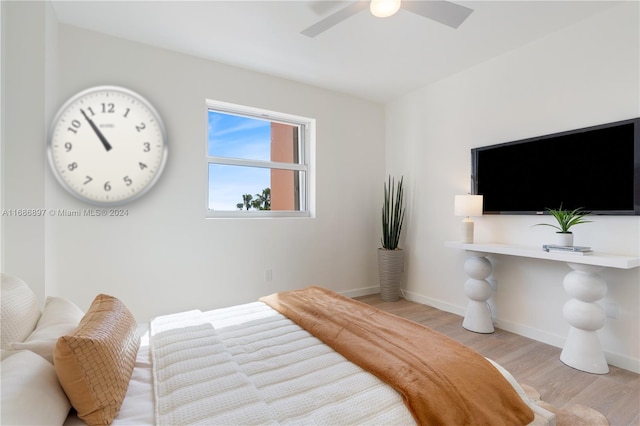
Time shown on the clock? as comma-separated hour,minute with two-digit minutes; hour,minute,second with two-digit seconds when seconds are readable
10,54
